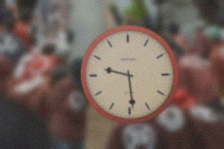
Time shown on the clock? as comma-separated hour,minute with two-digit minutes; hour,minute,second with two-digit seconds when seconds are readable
9,29
